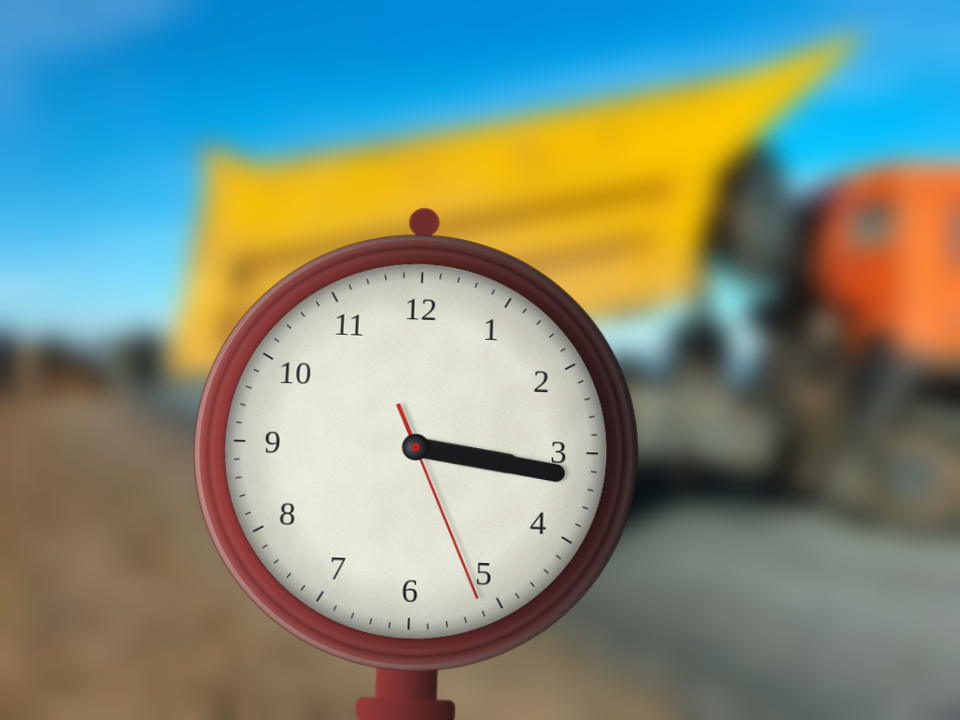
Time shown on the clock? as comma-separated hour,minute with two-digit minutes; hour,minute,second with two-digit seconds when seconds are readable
3,16,26
